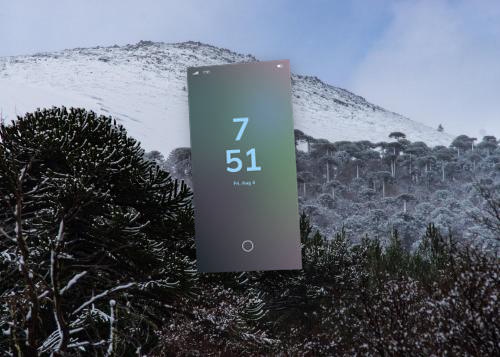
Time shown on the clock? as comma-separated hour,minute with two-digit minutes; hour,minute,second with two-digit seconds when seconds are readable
7,51
